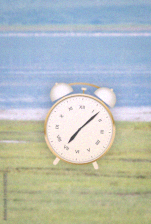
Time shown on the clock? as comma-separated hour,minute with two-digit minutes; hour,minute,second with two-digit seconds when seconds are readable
7,07
